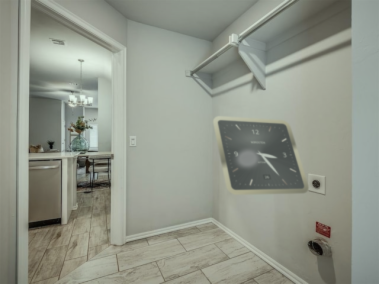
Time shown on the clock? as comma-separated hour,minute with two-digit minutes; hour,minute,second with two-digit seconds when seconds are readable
3,25
